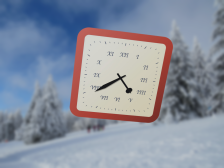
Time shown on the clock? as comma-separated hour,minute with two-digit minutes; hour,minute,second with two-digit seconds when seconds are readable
4,39
